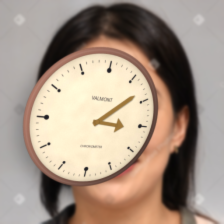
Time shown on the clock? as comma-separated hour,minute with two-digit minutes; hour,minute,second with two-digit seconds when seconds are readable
3,08
